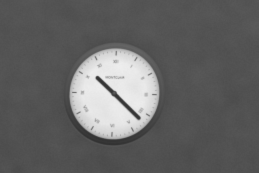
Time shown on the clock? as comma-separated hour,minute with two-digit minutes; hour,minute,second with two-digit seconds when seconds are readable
10,22
